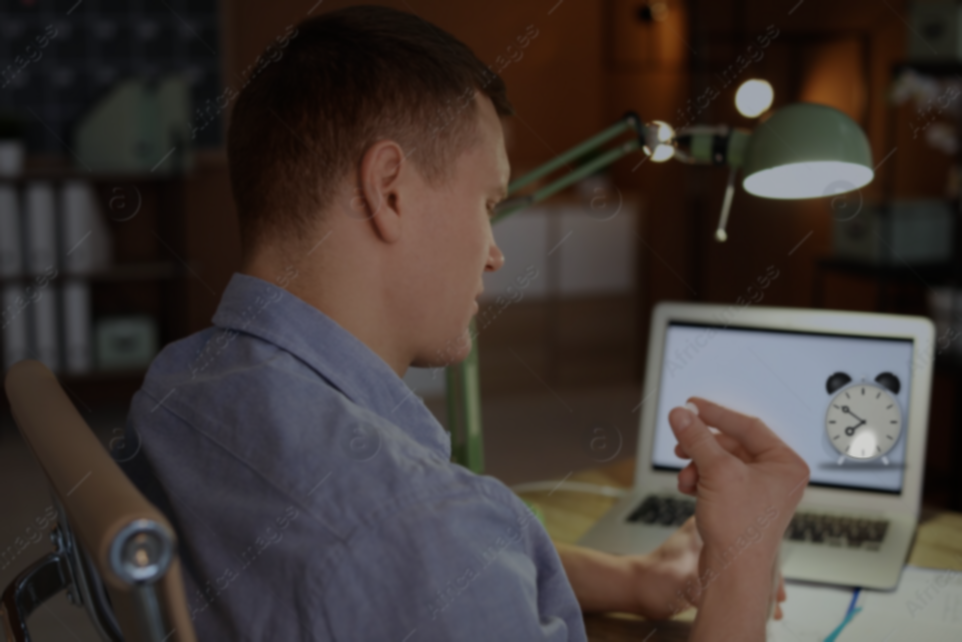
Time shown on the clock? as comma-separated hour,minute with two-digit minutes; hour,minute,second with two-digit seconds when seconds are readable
7,51
